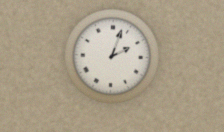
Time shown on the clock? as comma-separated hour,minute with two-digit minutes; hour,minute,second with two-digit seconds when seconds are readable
2,03
